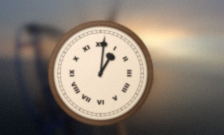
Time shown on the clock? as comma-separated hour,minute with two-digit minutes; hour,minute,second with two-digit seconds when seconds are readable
1,01
